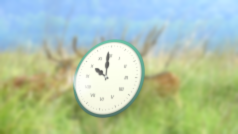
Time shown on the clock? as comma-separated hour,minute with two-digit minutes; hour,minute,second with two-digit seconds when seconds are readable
9,59
